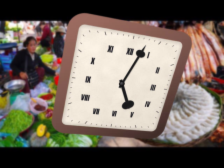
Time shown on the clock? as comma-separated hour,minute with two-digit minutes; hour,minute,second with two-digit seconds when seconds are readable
5,03
